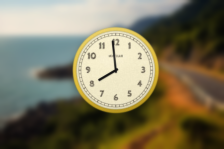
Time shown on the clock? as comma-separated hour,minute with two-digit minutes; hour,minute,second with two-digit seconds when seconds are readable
7,59
